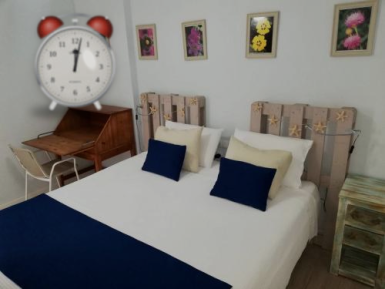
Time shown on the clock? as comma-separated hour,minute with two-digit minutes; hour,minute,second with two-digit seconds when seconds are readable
12,02
